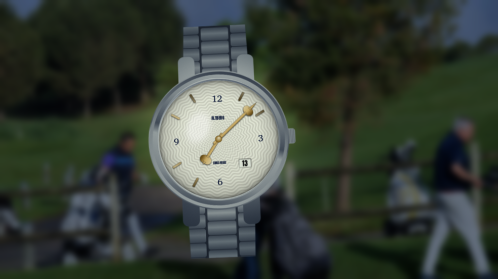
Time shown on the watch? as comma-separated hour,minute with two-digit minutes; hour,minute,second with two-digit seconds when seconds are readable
7,08
